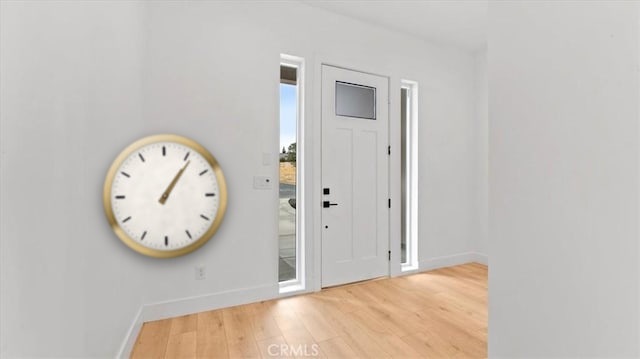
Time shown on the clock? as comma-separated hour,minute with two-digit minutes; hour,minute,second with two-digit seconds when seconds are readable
1,06
